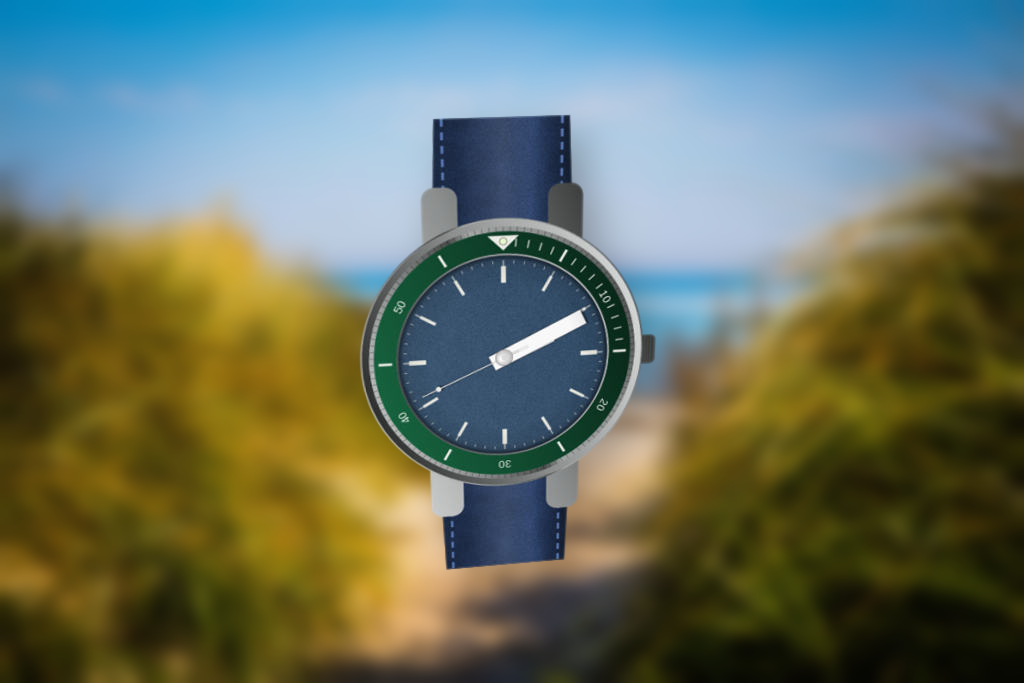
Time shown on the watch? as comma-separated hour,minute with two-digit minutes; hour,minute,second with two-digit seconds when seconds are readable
2,10,41
